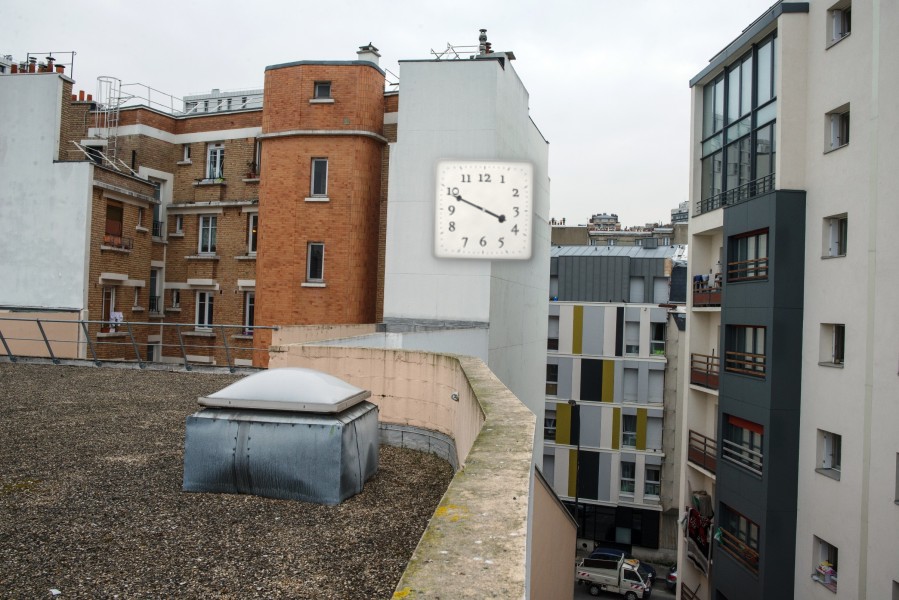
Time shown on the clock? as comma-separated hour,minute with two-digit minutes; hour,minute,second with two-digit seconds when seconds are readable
3,49
